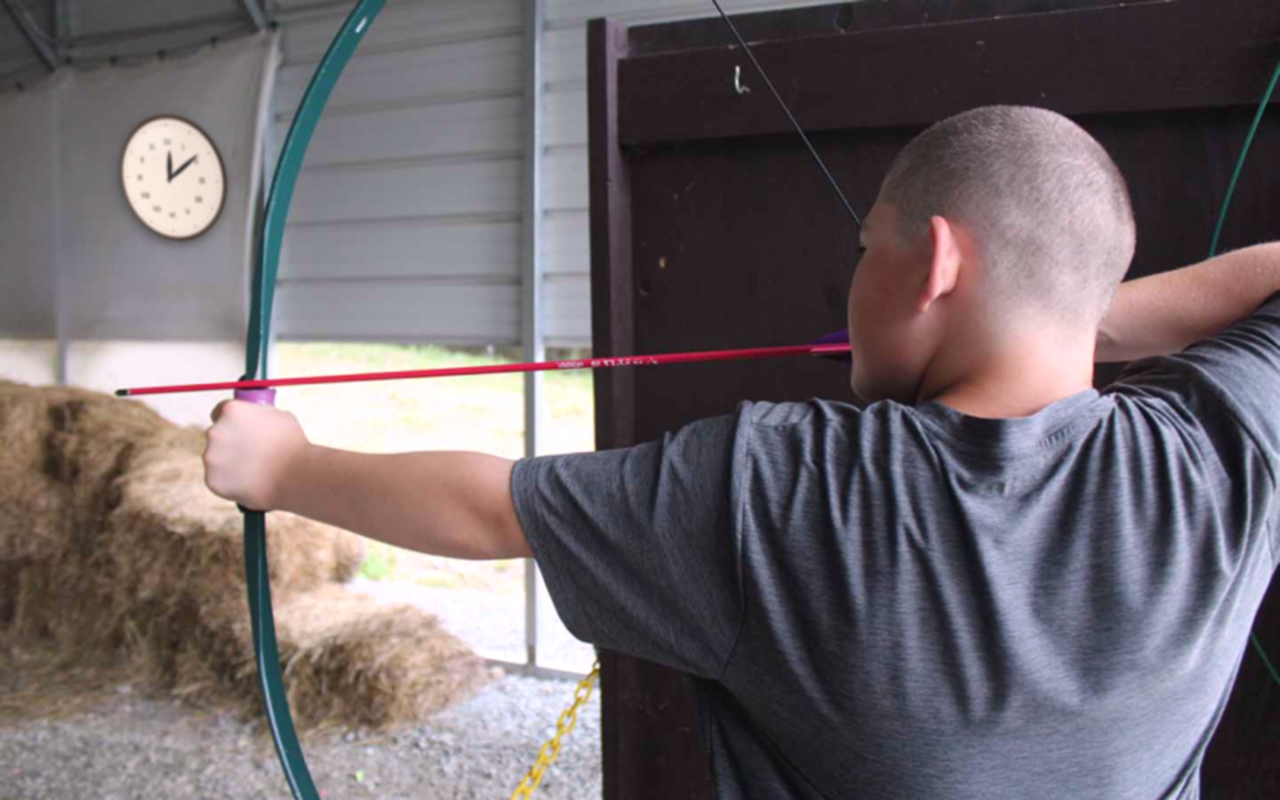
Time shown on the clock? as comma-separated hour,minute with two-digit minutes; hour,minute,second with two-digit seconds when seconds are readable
12,09
